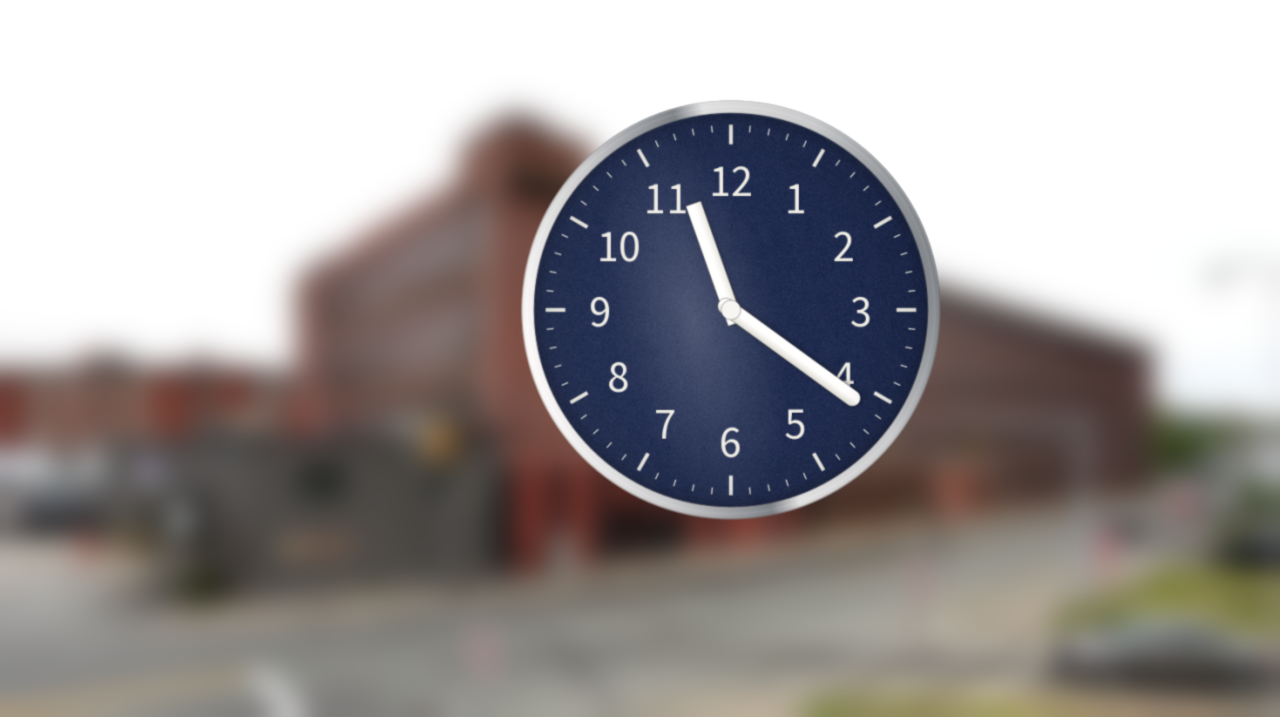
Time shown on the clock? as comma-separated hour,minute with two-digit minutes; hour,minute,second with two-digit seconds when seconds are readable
11,21
